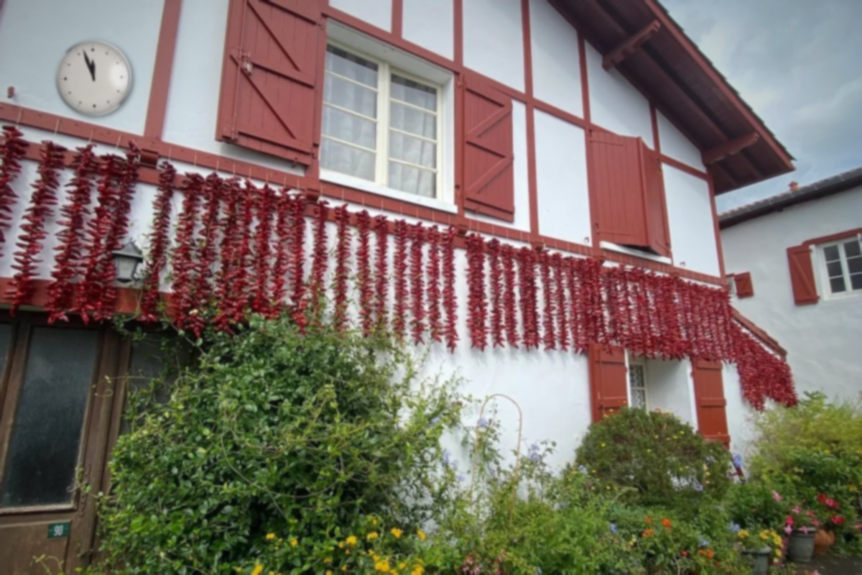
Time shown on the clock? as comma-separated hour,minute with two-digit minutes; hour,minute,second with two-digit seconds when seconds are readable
11,57
